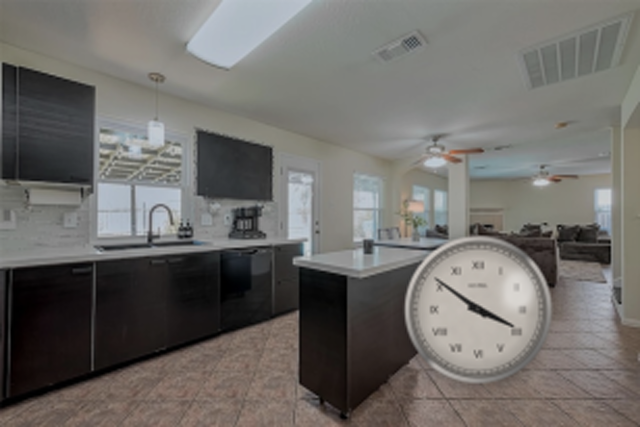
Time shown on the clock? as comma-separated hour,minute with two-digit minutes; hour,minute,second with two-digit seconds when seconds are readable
3,51
